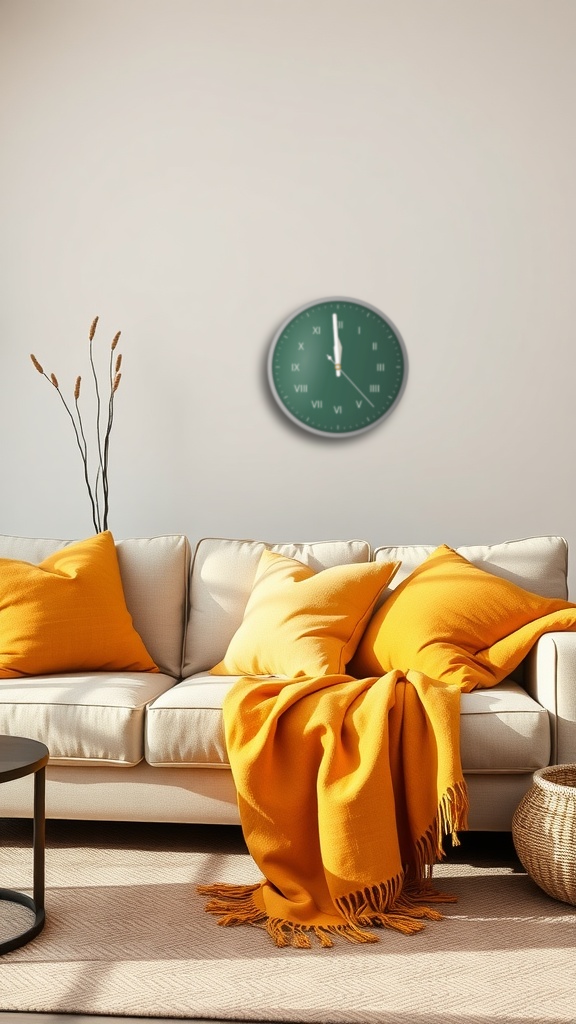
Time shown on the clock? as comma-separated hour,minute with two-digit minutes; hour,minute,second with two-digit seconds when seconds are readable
11,59,23
